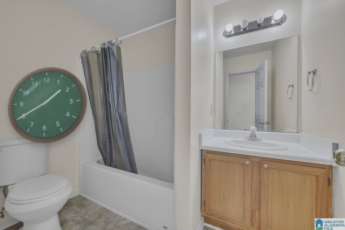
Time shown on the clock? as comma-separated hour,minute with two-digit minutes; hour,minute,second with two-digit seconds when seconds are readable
1,40
